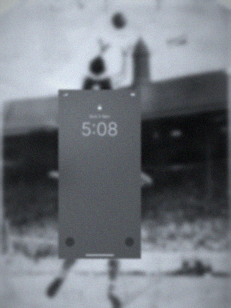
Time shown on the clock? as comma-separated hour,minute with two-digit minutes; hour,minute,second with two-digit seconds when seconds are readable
5,08
